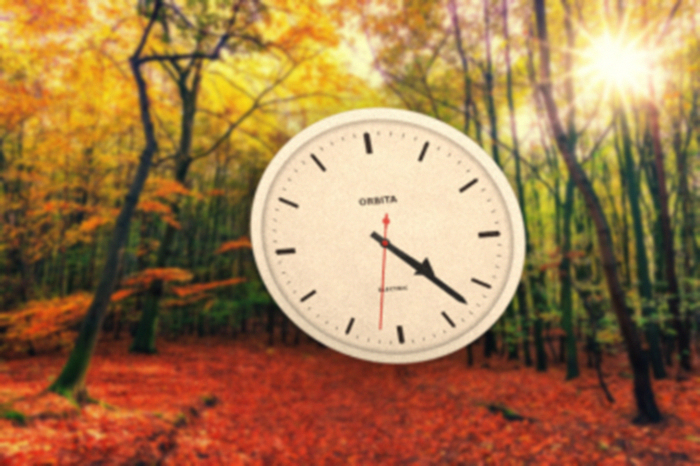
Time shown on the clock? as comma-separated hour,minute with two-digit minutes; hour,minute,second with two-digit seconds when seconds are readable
4,22,32
